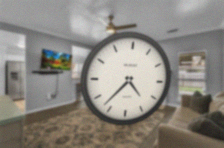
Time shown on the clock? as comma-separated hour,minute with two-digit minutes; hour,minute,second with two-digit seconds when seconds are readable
4,37
